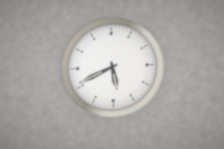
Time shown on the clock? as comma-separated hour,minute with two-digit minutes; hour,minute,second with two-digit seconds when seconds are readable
5,41
